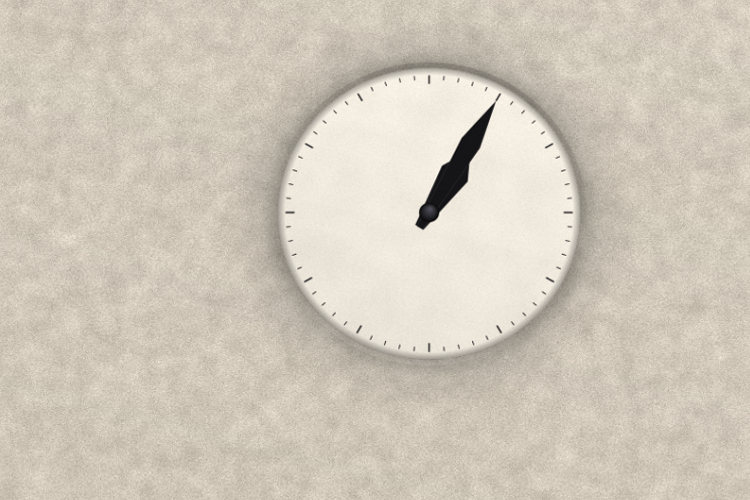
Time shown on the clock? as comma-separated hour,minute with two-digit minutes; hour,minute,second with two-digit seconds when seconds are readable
1,05
